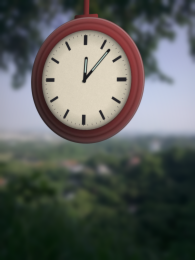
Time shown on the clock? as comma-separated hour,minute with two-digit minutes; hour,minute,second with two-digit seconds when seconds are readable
12,07
